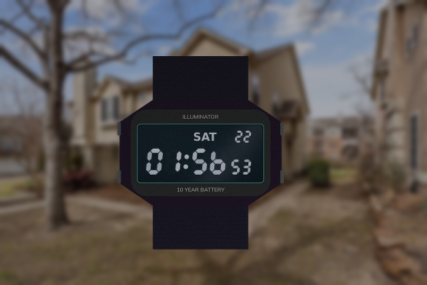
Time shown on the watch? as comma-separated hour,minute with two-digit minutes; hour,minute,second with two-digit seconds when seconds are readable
1,56,53
